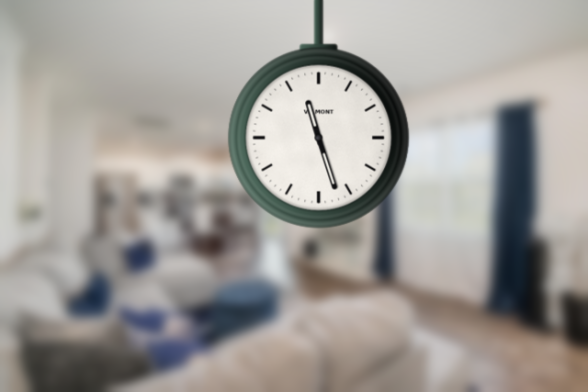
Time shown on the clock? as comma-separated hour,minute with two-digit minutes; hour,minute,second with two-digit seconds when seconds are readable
11,27
